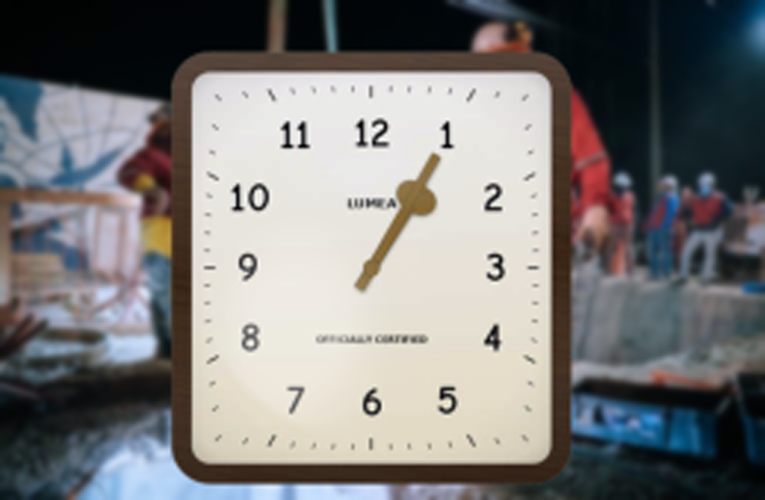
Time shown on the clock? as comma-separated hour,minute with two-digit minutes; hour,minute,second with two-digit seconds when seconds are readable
1,05
